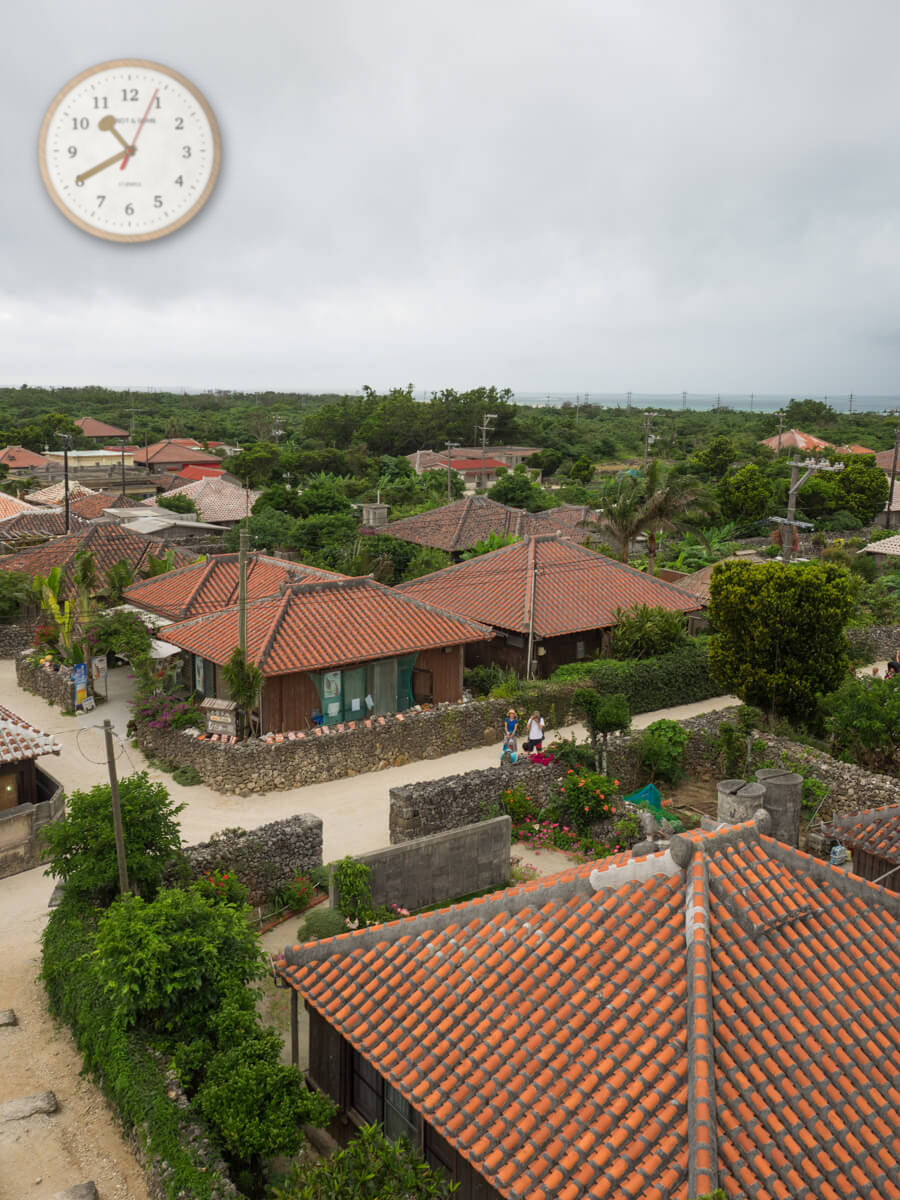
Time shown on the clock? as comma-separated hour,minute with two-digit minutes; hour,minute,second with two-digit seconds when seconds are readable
10,40,04
